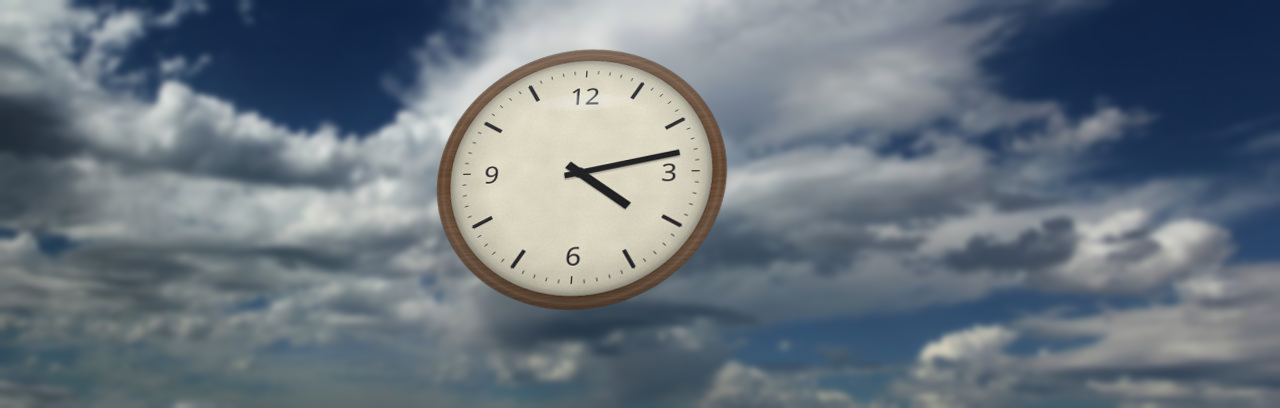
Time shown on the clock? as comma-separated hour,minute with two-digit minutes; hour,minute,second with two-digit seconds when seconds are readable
4,13
